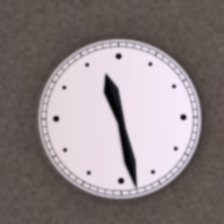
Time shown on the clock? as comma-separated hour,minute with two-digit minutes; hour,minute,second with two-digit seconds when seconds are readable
11,28
